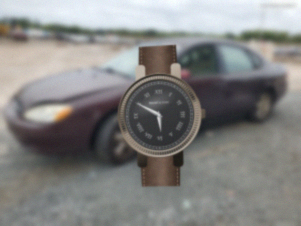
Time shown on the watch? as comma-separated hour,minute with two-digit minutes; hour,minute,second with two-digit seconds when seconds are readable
5,50
